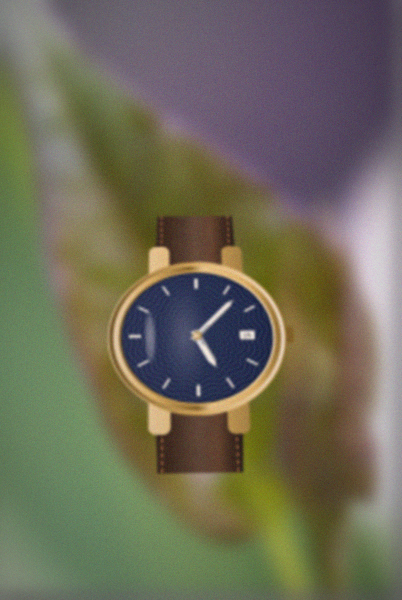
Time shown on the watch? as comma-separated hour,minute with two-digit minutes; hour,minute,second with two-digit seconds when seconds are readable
5,07
